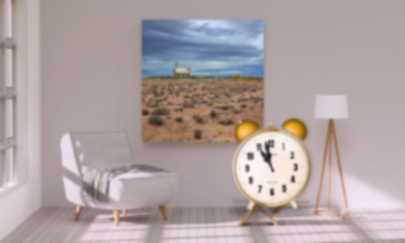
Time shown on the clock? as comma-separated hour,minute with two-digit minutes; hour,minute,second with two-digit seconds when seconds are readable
10,58
